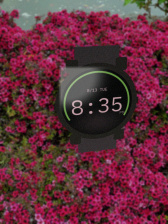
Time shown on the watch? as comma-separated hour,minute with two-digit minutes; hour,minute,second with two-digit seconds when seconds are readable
8,35
